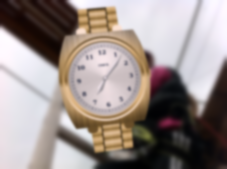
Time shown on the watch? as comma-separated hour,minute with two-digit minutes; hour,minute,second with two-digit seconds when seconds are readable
7,07
